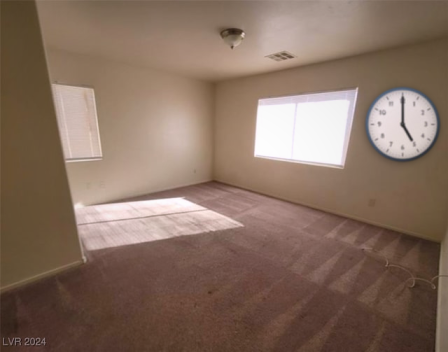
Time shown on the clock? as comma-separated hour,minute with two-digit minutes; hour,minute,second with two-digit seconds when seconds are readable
5,00
